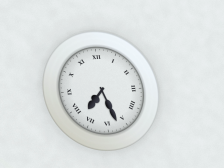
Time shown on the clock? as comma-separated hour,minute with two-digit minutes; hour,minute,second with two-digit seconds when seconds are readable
7,27
